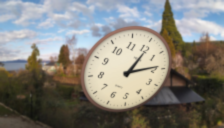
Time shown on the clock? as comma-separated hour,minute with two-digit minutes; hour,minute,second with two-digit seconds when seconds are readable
12,09
